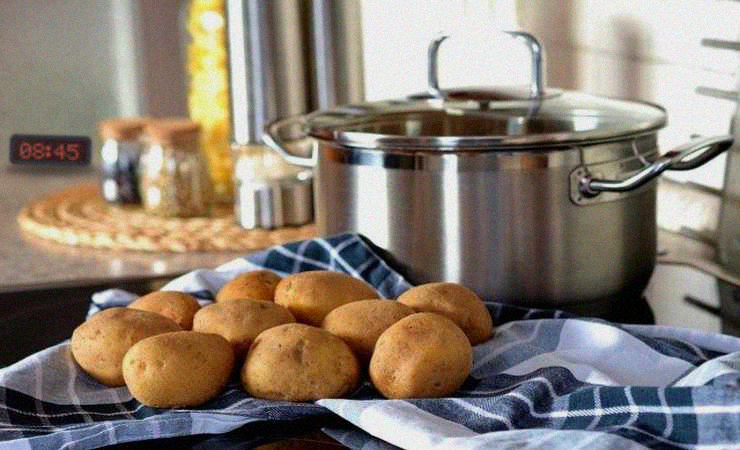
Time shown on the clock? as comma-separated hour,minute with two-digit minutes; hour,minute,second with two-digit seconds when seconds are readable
8,45
